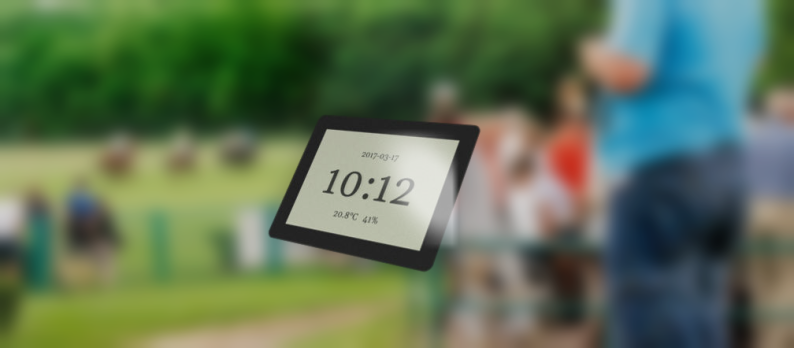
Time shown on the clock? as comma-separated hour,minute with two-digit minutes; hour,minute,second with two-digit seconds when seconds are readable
10,12
